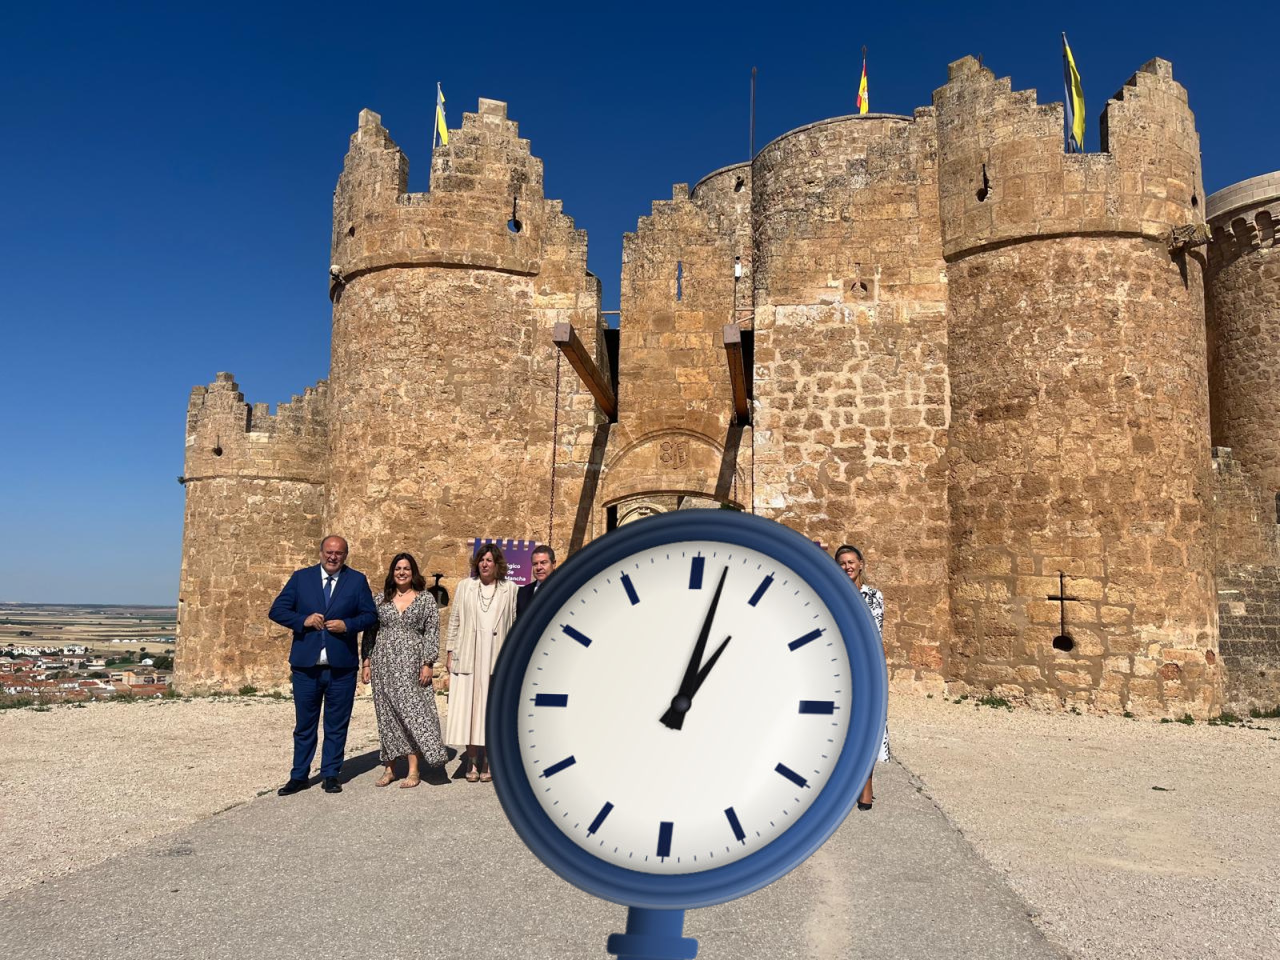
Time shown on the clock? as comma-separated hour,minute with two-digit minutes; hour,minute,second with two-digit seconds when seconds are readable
1,02
